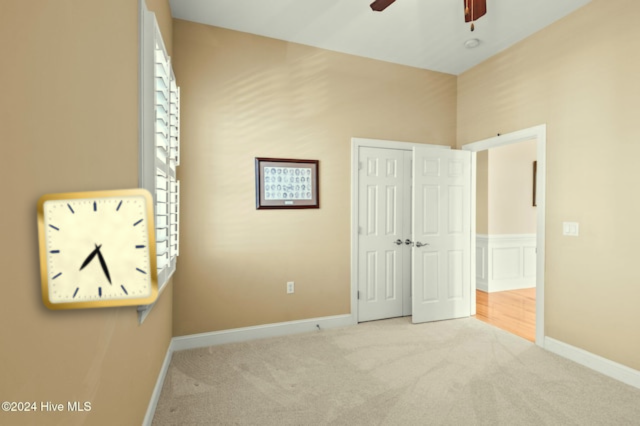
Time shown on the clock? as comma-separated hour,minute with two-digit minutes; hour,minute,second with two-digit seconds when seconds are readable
7,27
